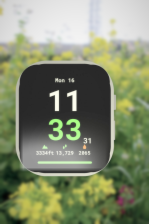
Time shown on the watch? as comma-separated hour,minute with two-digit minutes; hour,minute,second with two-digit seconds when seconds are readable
11,33
